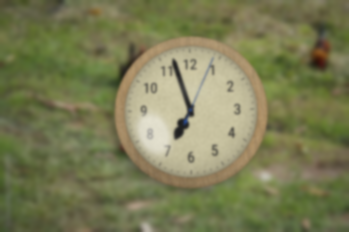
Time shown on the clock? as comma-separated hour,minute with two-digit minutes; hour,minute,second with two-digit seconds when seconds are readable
6,57,04
